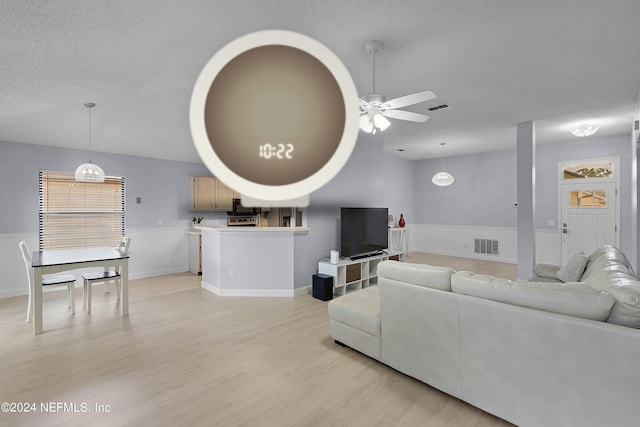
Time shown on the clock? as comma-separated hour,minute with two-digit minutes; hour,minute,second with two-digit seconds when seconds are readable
10,22
